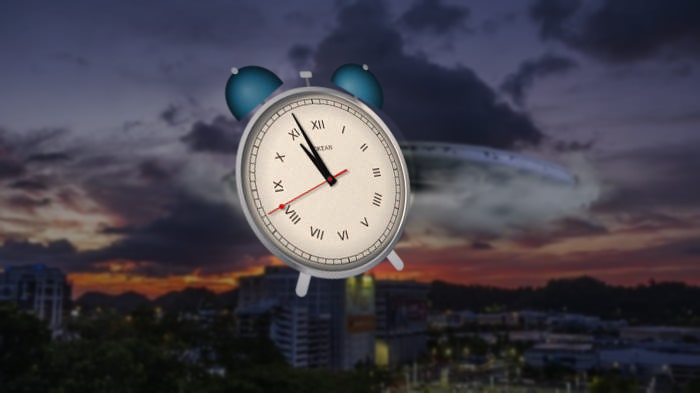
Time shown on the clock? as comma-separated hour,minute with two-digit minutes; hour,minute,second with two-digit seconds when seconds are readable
10,56,42
